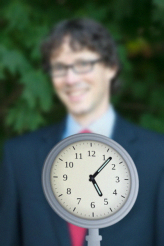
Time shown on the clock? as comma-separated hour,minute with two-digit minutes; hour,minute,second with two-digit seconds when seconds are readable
5,07
